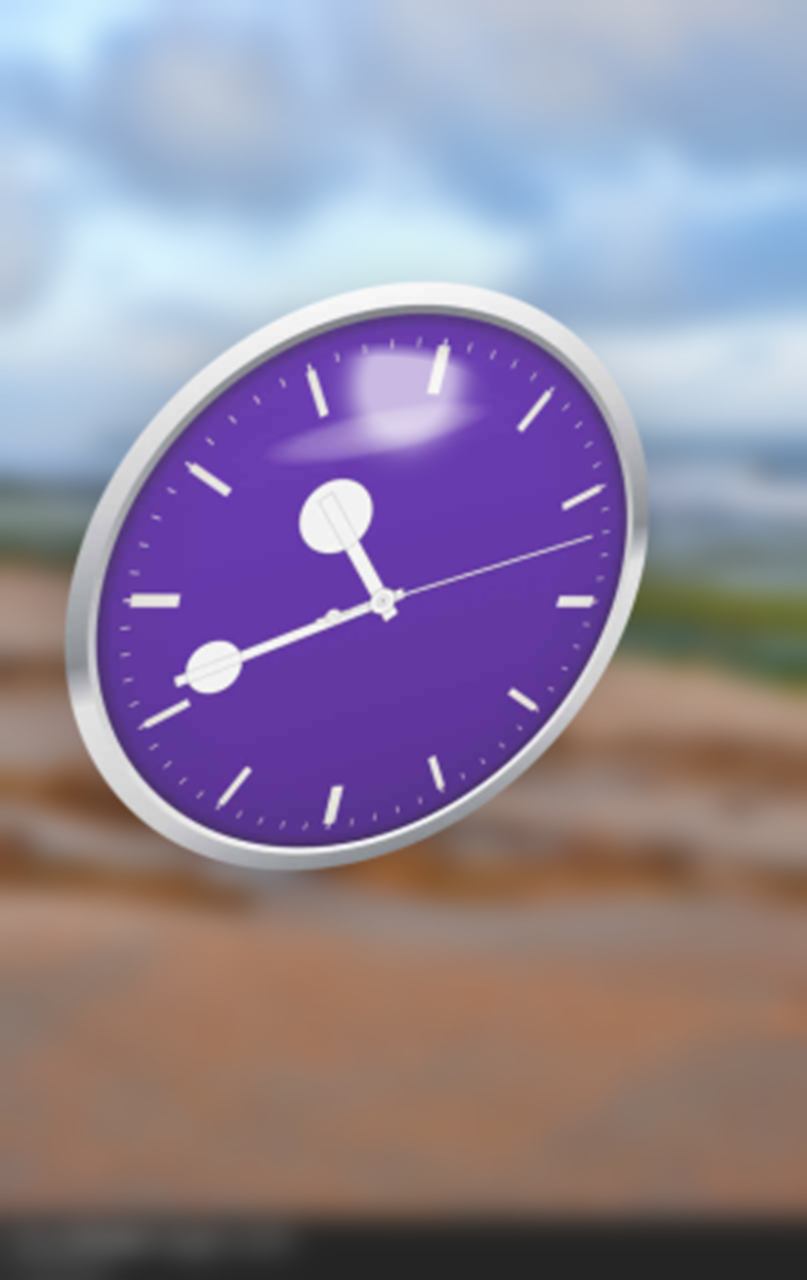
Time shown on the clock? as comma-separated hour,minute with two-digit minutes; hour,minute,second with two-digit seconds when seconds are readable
10,41,12
